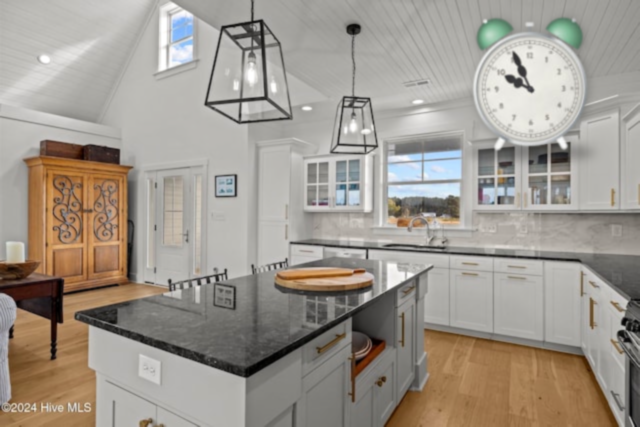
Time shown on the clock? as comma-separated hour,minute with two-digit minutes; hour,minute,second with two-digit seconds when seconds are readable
9,56
